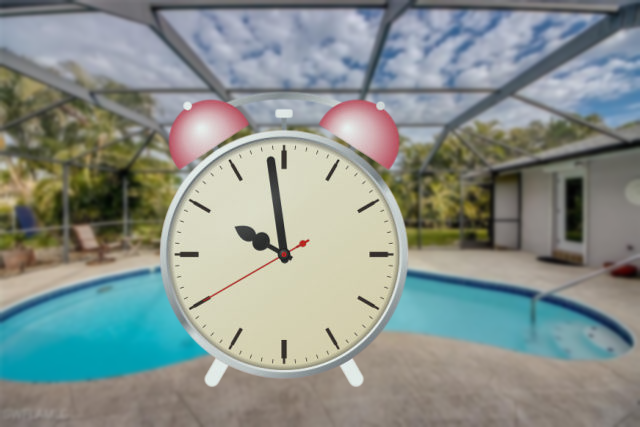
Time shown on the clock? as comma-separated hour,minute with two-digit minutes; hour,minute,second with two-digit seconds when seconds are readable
9,58,40
